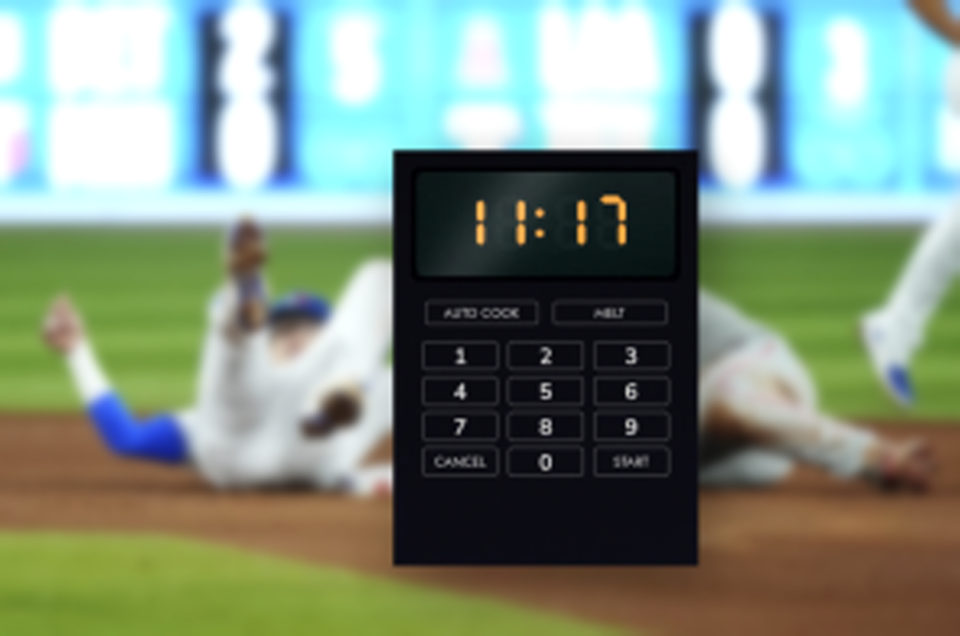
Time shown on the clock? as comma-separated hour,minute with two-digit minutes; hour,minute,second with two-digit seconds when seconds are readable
11,17
